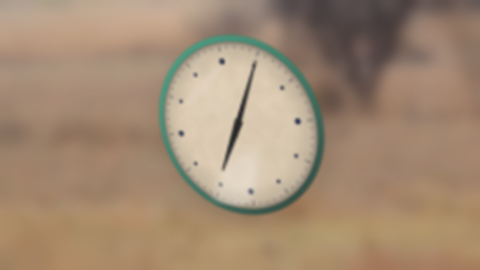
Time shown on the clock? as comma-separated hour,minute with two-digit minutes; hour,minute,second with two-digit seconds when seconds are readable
7,05
